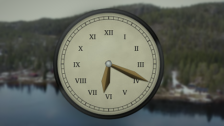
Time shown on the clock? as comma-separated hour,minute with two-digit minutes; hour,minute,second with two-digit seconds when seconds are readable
6,19
